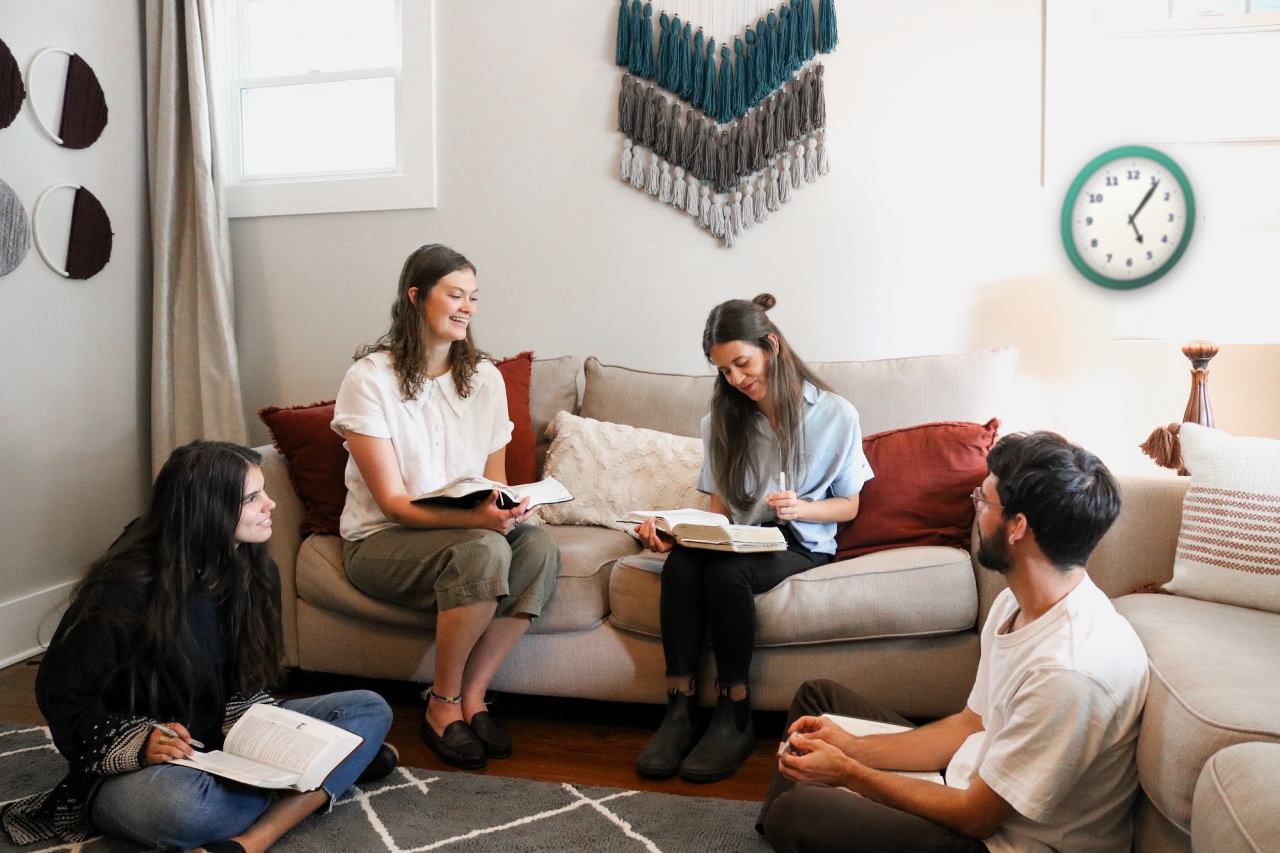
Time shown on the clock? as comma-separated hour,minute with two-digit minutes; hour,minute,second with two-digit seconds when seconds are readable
5,06
